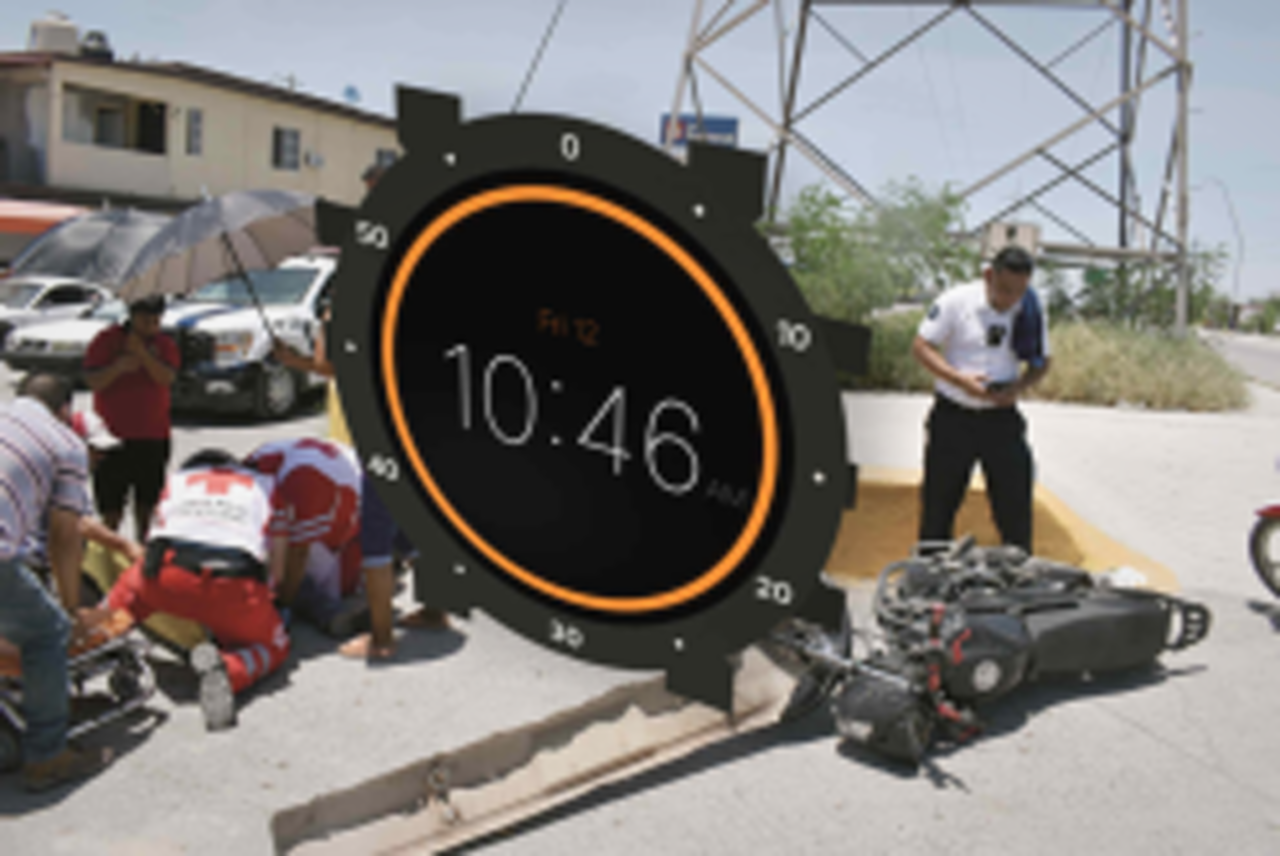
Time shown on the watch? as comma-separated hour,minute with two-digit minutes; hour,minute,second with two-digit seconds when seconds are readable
10,46
